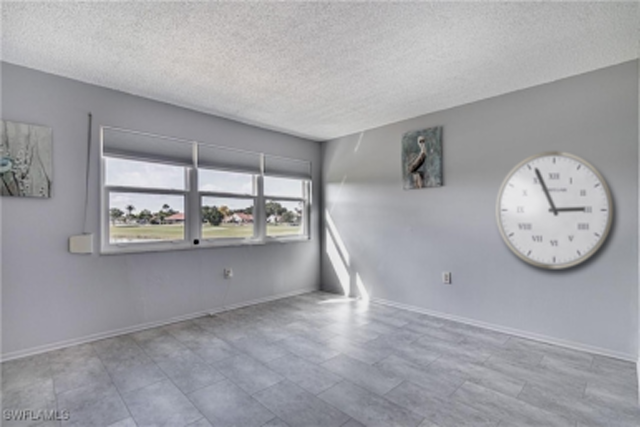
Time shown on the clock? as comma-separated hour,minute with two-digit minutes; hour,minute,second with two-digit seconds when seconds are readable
2,56
